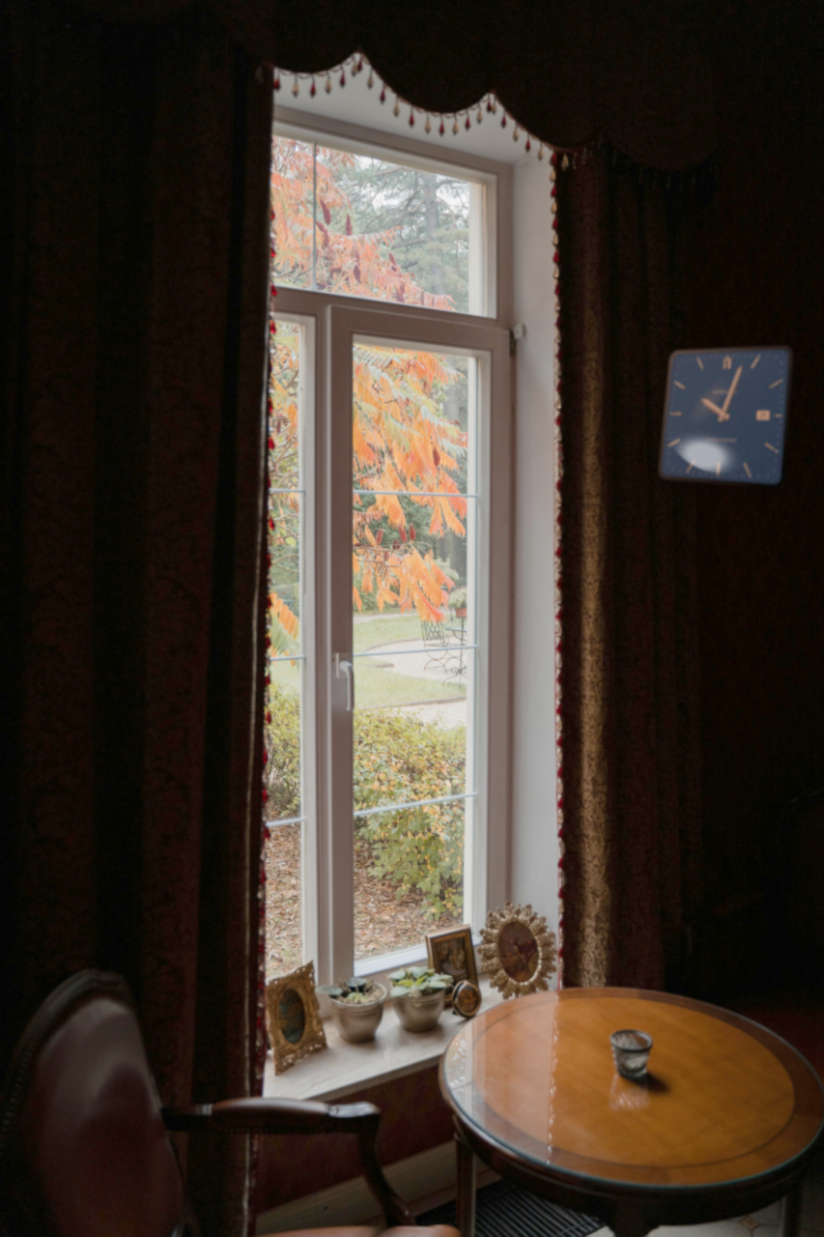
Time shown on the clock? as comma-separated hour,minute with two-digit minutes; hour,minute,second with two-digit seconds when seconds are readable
10,03
